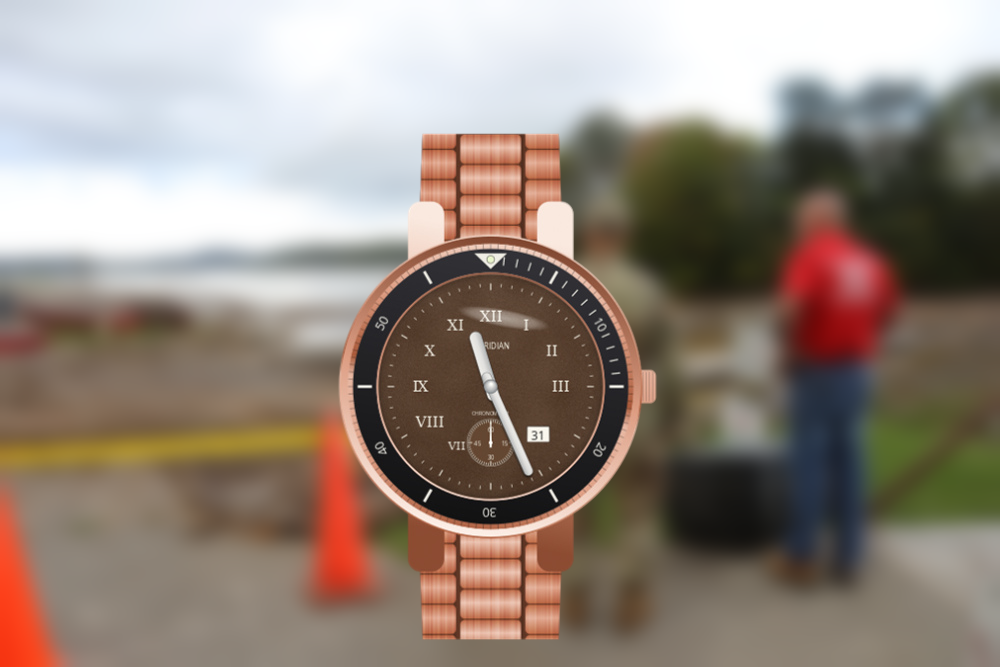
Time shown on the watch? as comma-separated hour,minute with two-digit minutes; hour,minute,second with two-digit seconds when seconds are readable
11,26
